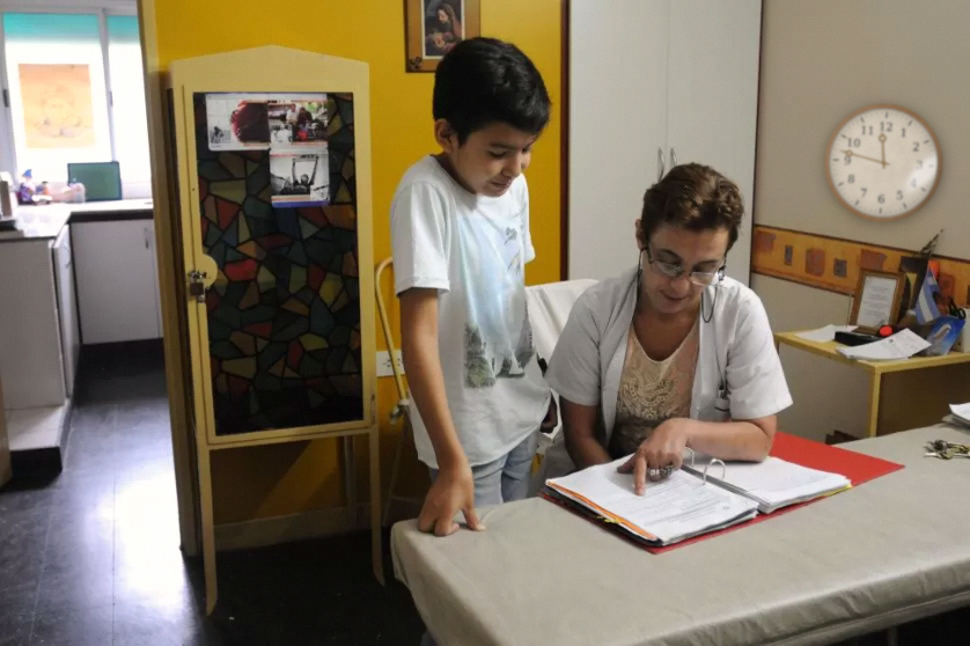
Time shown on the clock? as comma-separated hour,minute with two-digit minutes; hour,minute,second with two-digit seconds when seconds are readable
11,47
